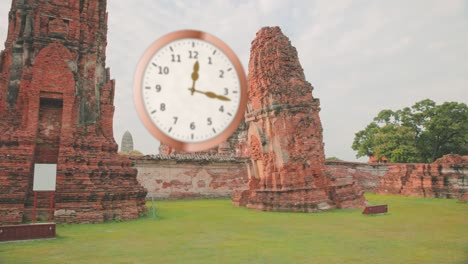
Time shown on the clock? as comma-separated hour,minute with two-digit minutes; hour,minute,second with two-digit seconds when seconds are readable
12,17
